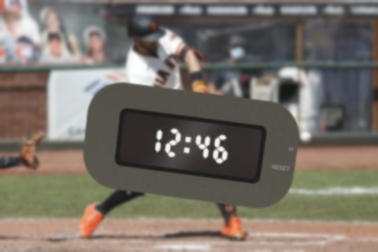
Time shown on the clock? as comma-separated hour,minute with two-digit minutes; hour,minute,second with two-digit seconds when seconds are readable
12,46
